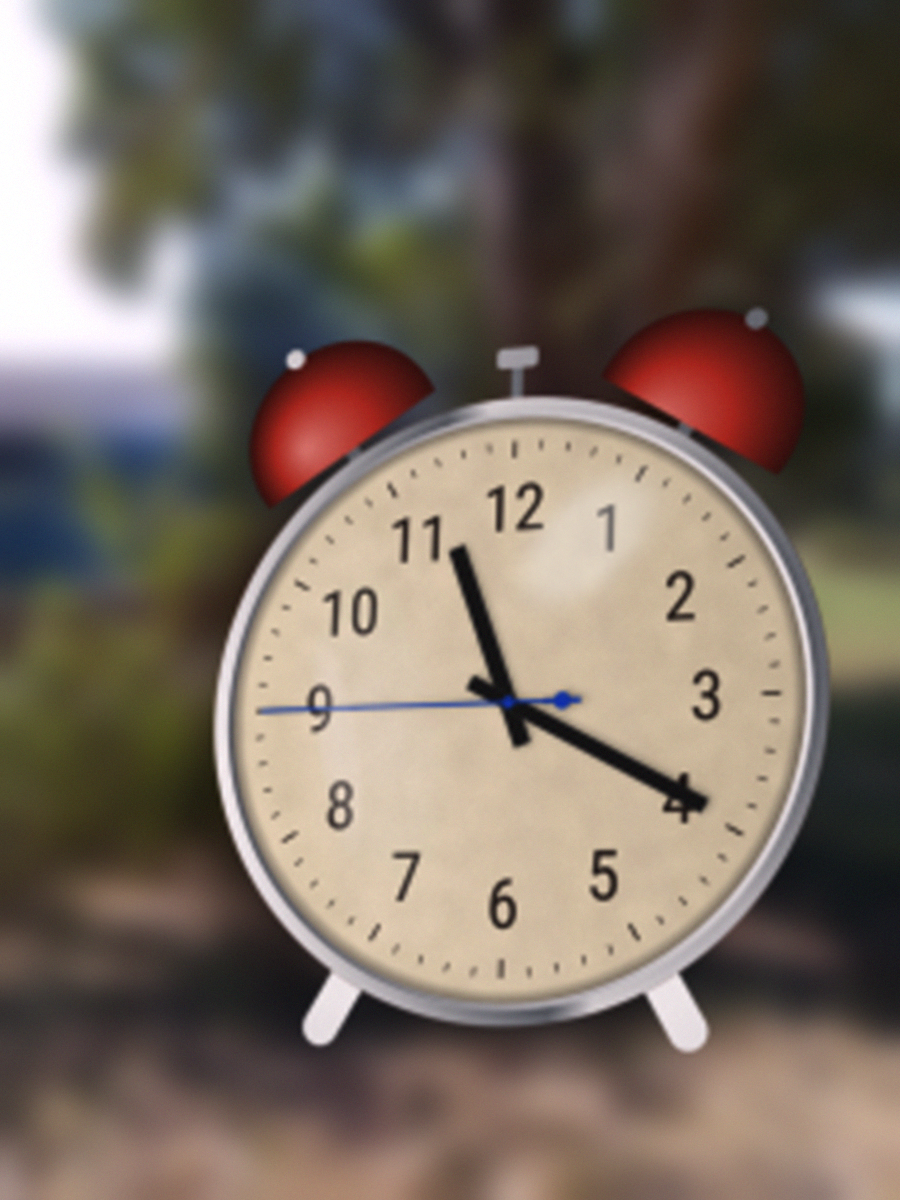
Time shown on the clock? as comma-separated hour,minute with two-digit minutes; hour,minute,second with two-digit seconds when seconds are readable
11,19,45
